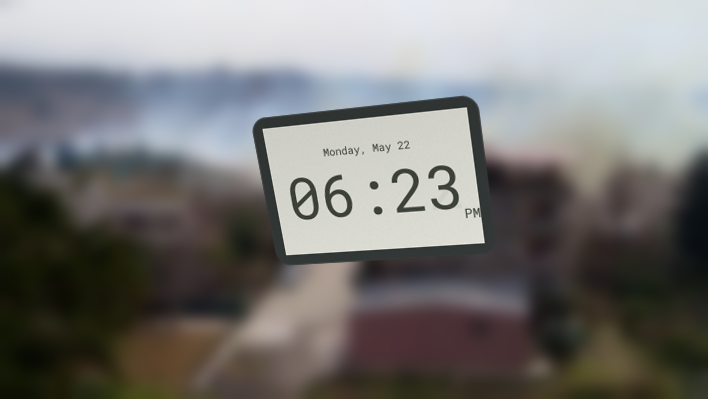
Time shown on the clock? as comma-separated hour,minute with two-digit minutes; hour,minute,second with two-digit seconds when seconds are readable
6,23
